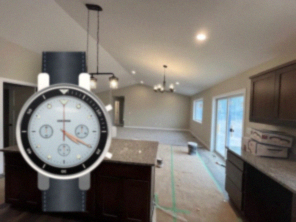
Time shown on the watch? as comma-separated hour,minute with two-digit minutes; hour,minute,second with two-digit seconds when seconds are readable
4,20
